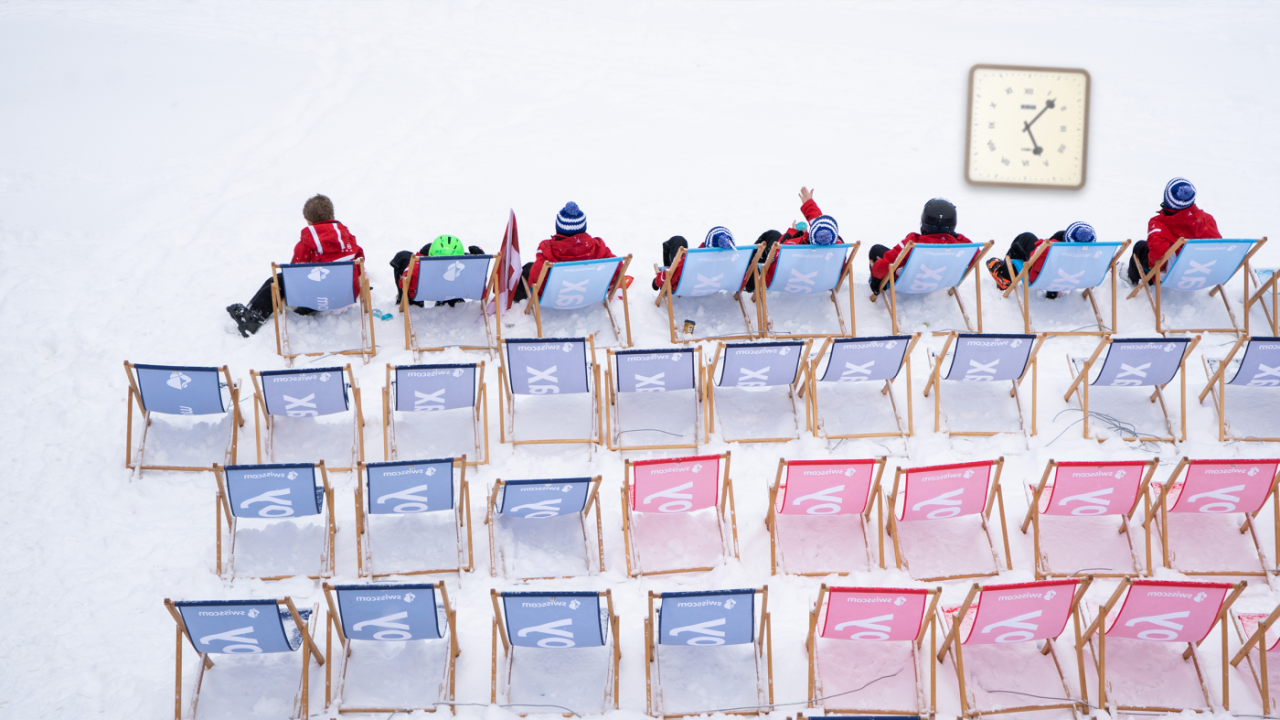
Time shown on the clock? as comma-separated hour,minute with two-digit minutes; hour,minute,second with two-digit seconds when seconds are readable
5,07
